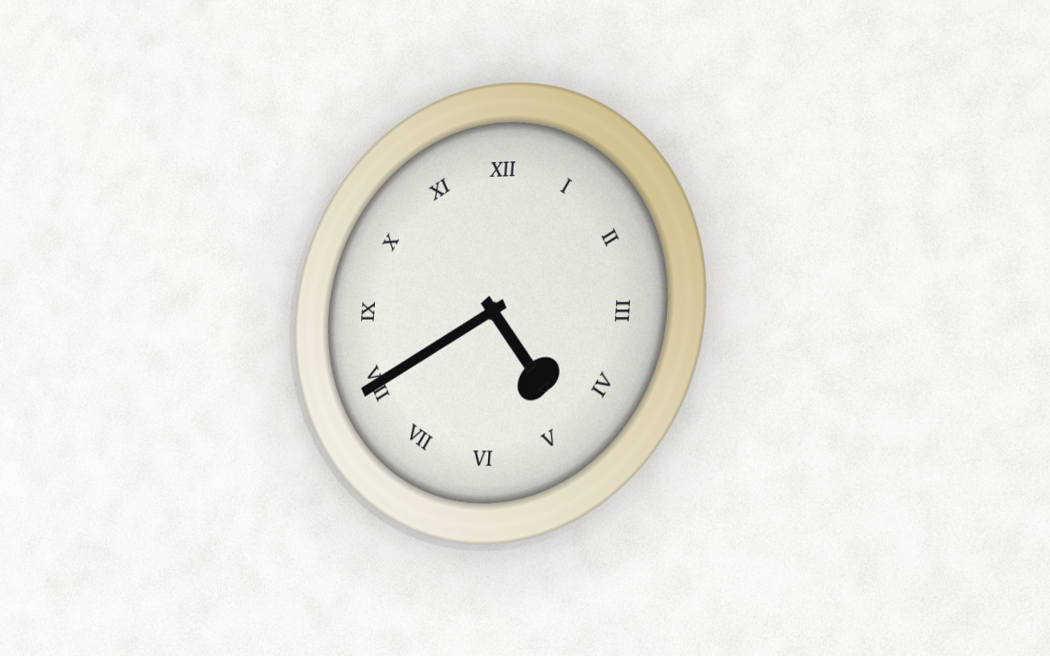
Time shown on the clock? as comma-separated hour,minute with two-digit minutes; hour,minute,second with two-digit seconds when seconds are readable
4,40
